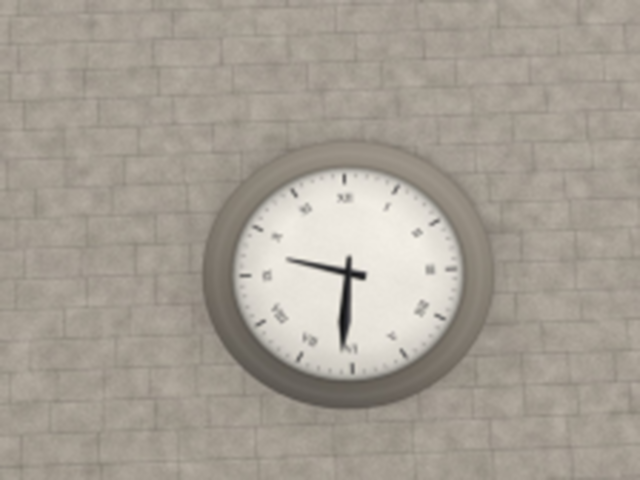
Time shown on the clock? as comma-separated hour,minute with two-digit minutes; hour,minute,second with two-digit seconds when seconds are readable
9,31
